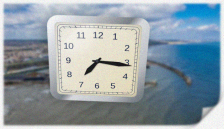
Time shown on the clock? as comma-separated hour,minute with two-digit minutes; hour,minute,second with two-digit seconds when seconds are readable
7,16
